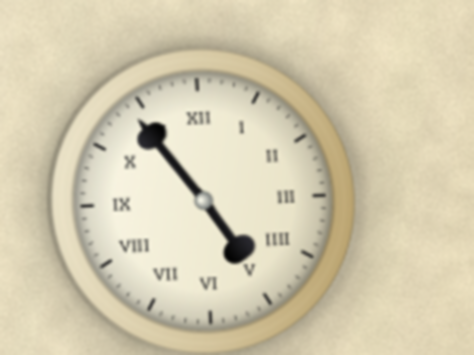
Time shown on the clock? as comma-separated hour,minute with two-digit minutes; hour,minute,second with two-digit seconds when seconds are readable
4,54
